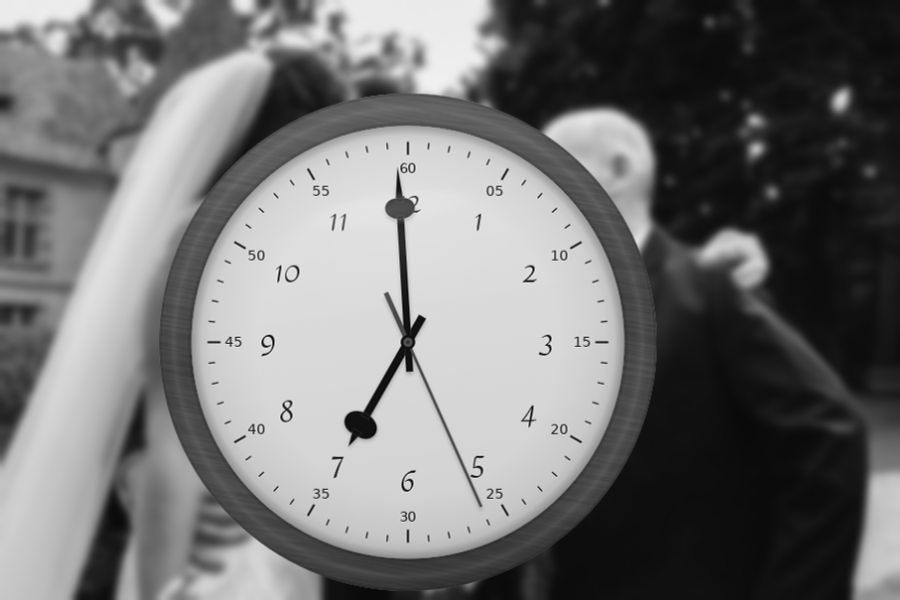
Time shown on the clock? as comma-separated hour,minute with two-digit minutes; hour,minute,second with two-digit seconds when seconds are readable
6,59,26
